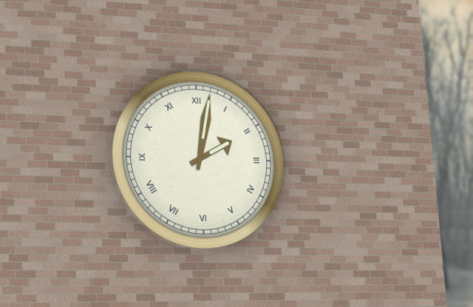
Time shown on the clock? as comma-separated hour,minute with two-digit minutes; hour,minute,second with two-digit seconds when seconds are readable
2,02
